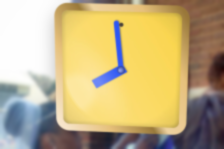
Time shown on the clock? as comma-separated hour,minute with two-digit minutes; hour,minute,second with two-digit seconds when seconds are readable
7,59
